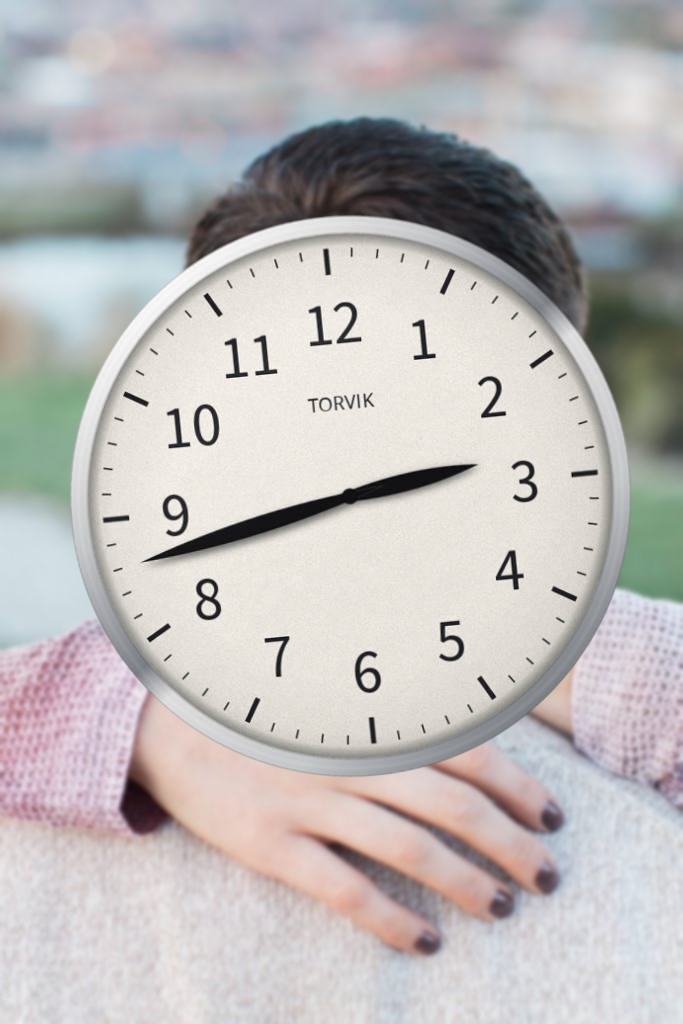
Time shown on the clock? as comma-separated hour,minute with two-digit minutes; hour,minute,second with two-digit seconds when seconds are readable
2,43
